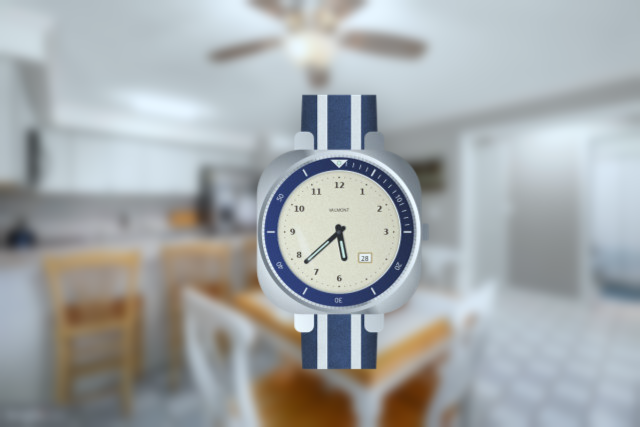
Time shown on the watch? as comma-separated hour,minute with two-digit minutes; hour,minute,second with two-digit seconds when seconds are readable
5,38
